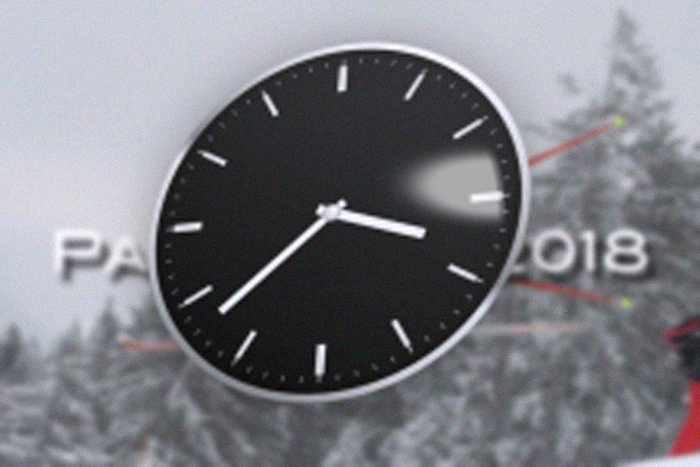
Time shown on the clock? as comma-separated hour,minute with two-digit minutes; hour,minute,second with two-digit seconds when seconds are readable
3,38
